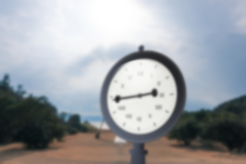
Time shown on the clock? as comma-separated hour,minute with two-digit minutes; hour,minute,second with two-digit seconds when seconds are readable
2,44
